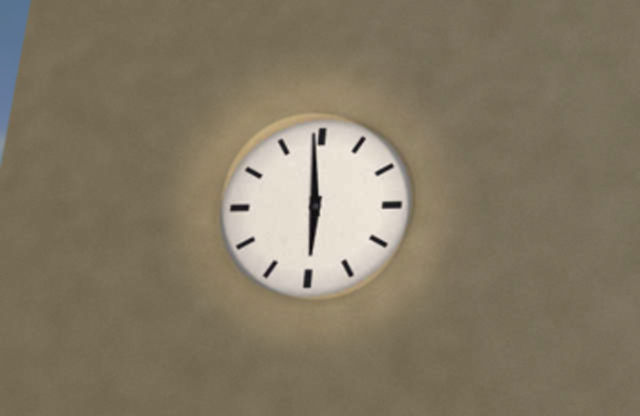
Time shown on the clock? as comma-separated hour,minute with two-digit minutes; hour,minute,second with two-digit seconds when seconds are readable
5,59
